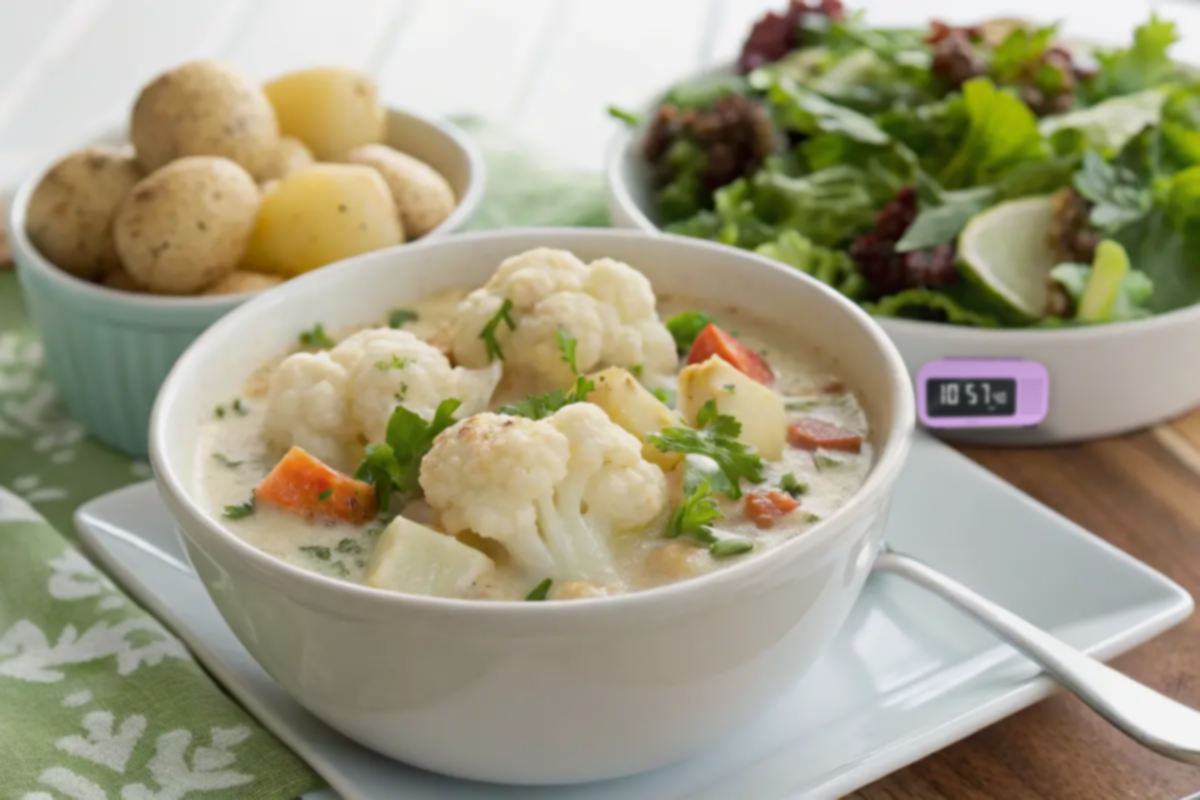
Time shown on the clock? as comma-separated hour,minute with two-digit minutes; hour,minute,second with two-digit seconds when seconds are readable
10,57
